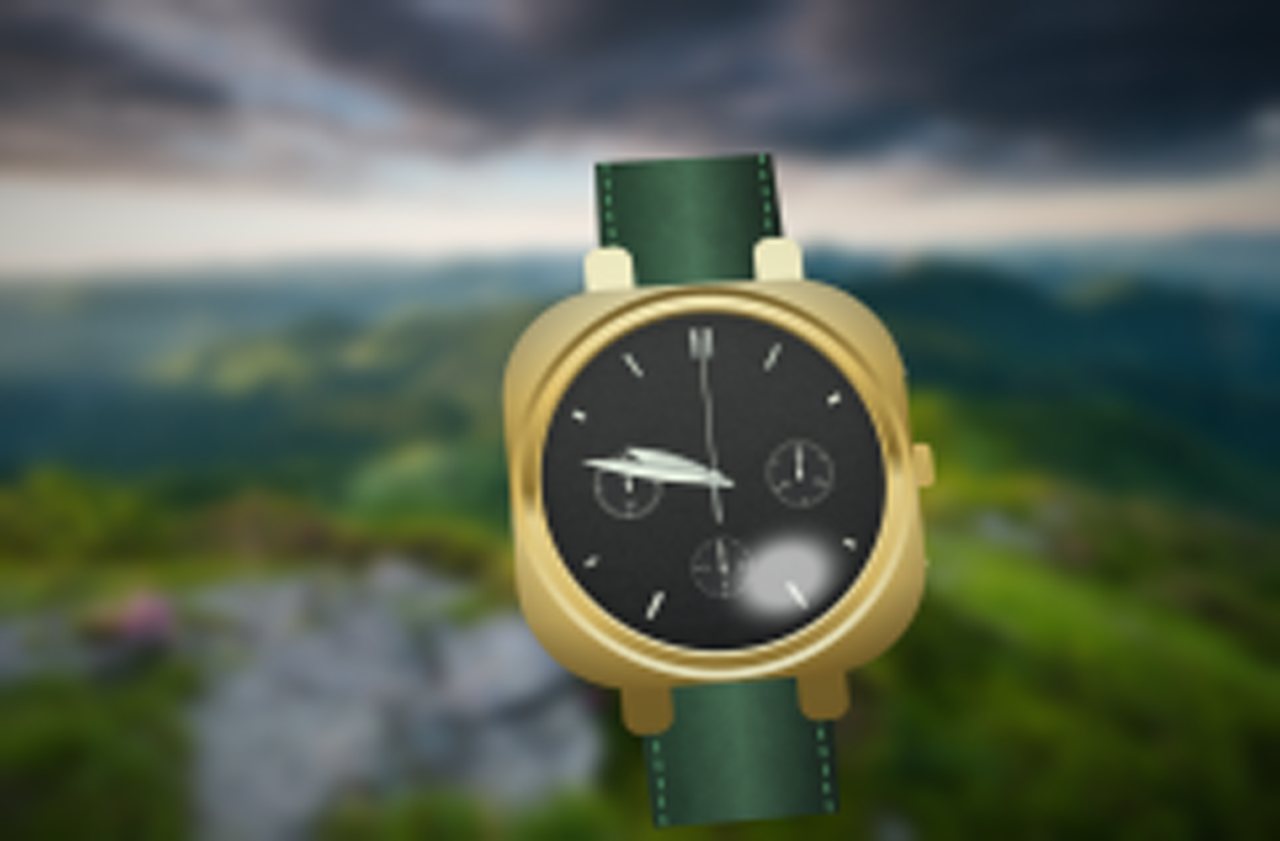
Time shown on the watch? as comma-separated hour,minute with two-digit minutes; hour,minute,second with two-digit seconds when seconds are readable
9,47
